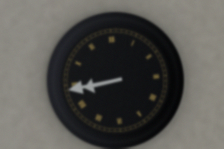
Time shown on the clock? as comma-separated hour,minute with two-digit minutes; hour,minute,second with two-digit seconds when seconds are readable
8,44
